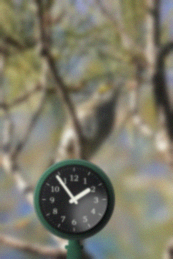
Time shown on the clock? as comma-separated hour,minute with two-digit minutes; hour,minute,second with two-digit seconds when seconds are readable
1,54
